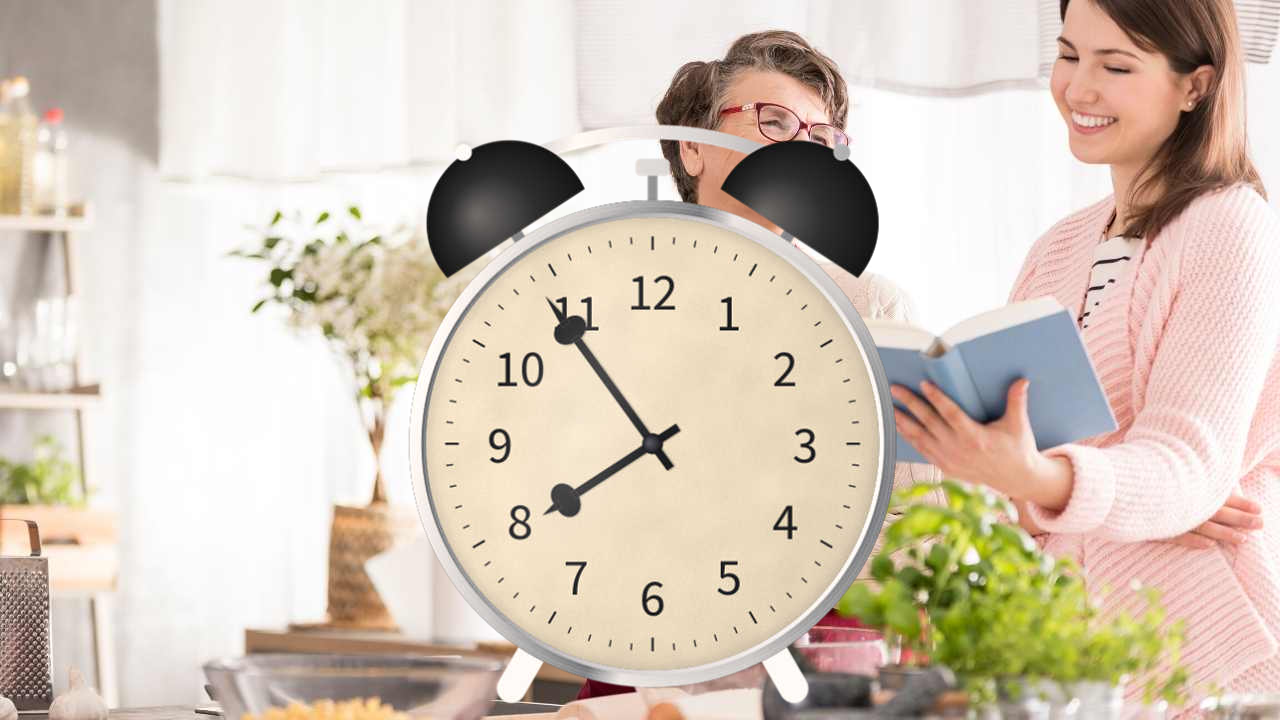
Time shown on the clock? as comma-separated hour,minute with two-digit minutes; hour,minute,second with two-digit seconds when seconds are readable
7,54
